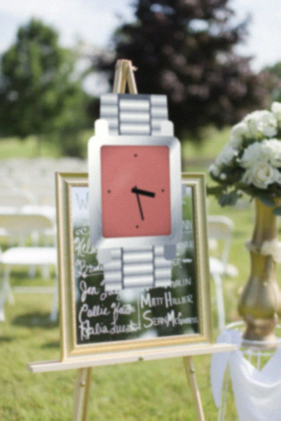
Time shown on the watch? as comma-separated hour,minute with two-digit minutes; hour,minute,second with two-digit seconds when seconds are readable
3,28
